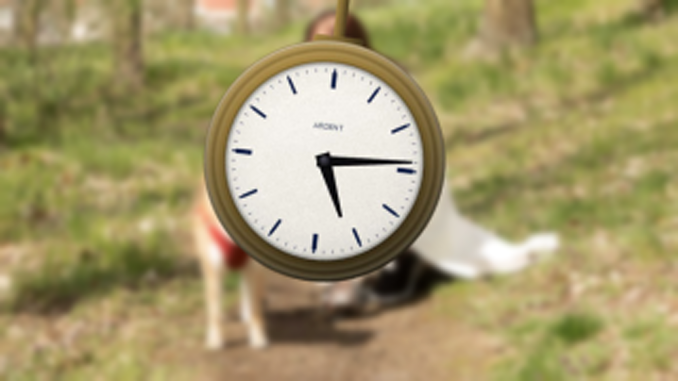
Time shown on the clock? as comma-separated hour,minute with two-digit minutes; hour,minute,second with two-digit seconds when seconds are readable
5,14
